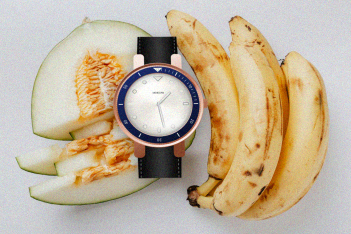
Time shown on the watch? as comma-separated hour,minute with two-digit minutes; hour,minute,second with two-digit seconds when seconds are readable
1,28
